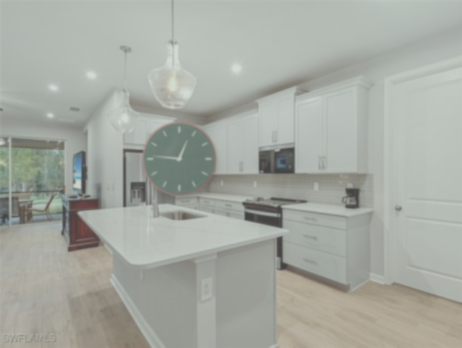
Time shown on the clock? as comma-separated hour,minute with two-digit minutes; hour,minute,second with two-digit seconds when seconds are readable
12,46
